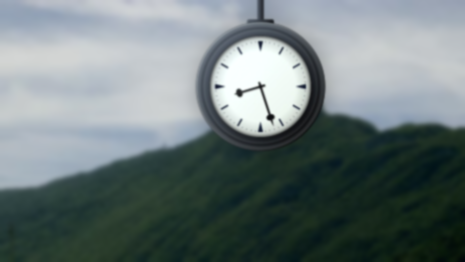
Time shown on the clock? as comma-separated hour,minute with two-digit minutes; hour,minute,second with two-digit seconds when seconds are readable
8,27
